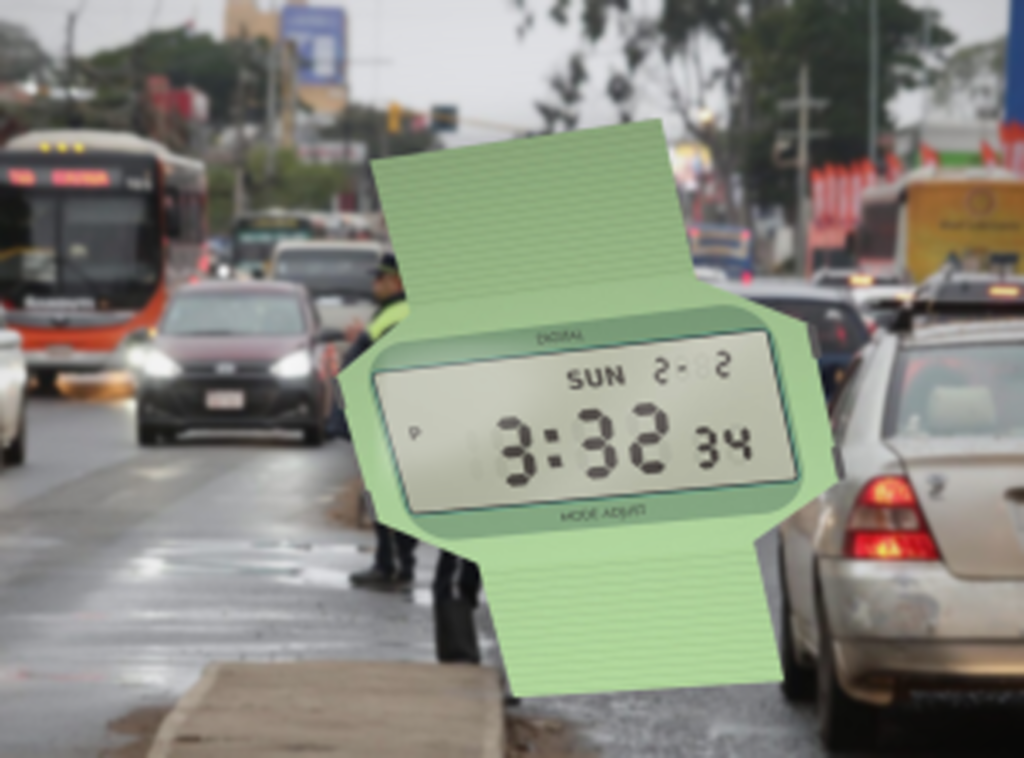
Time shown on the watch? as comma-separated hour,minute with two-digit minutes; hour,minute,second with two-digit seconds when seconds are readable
3,32,34
